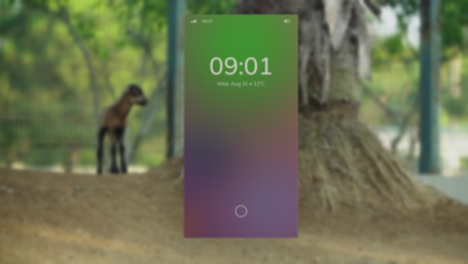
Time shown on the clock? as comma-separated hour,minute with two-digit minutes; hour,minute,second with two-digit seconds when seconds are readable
9,01
